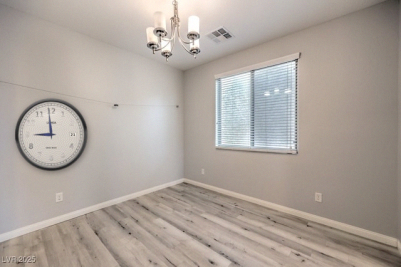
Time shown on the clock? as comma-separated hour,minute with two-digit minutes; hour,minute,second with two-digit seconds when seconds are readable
8,59
